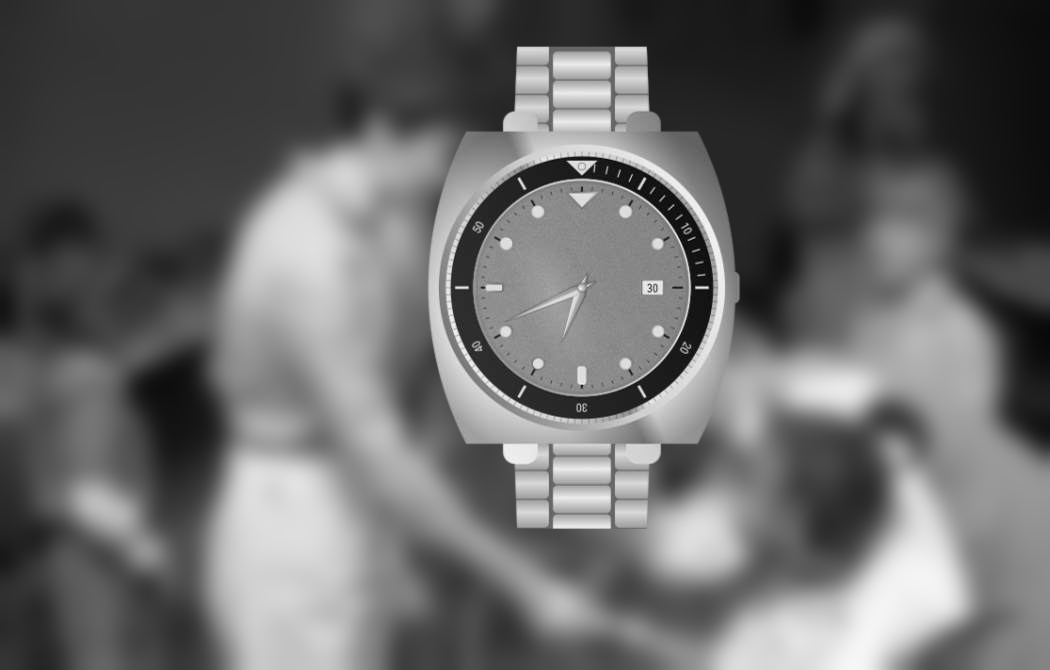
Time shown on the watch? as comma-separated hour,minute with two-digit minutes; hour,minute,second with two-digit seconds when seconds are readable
6,41
